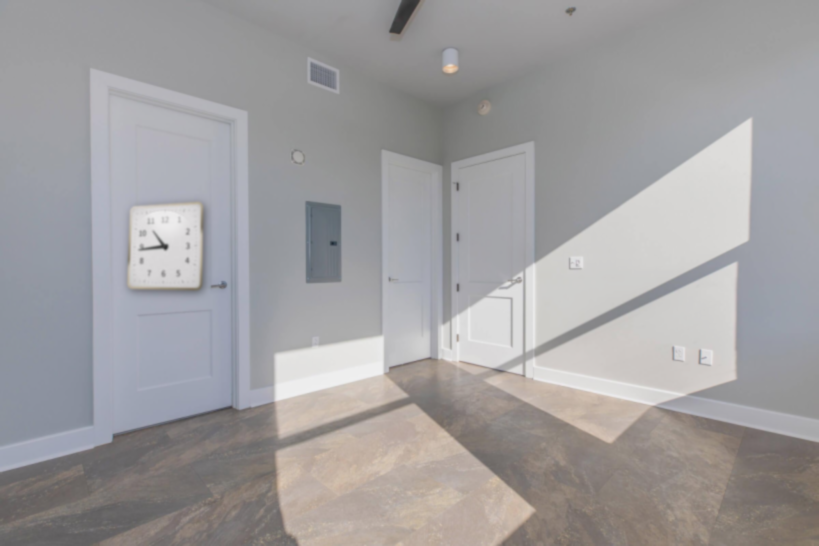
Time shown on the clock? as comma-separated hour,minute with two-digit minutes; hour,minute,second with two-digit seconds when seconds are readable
10,44
